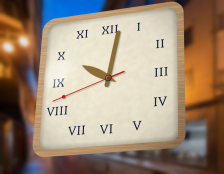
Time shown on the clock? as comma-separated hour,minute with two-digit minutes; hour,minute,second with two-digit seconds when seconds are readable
10,01,42
